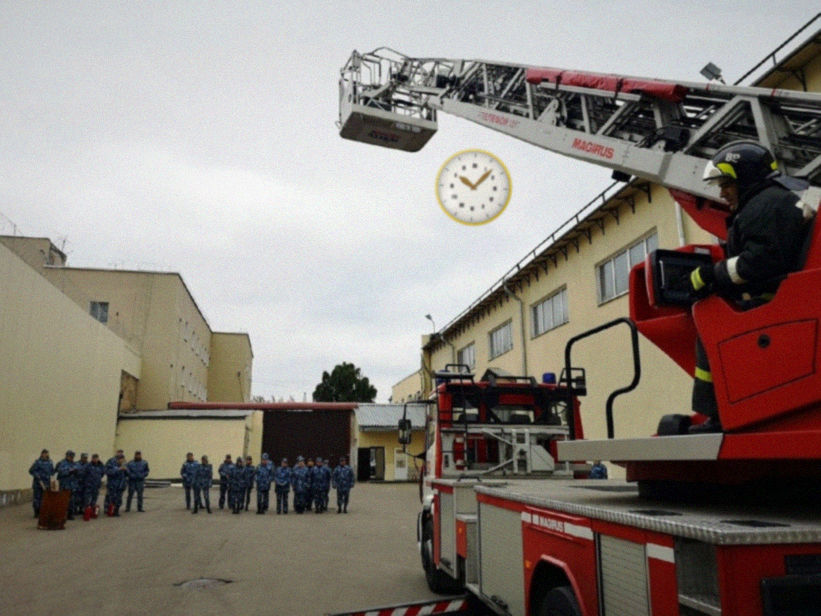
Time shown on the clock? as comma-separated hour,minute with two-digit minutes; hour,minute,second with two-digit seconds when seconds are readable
10,07
